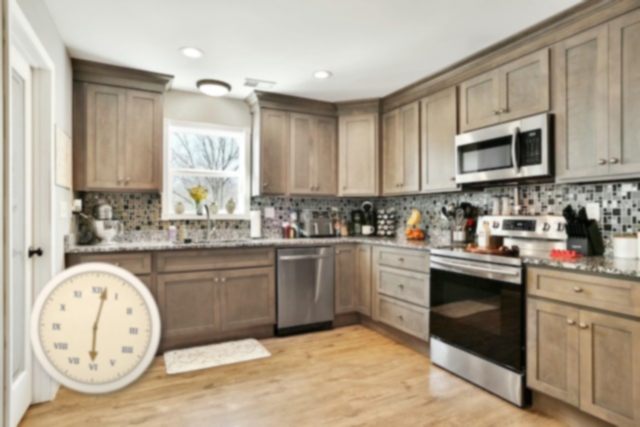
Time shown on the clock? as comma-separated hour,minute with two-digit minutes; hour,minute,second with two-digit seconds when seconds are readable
6,02
